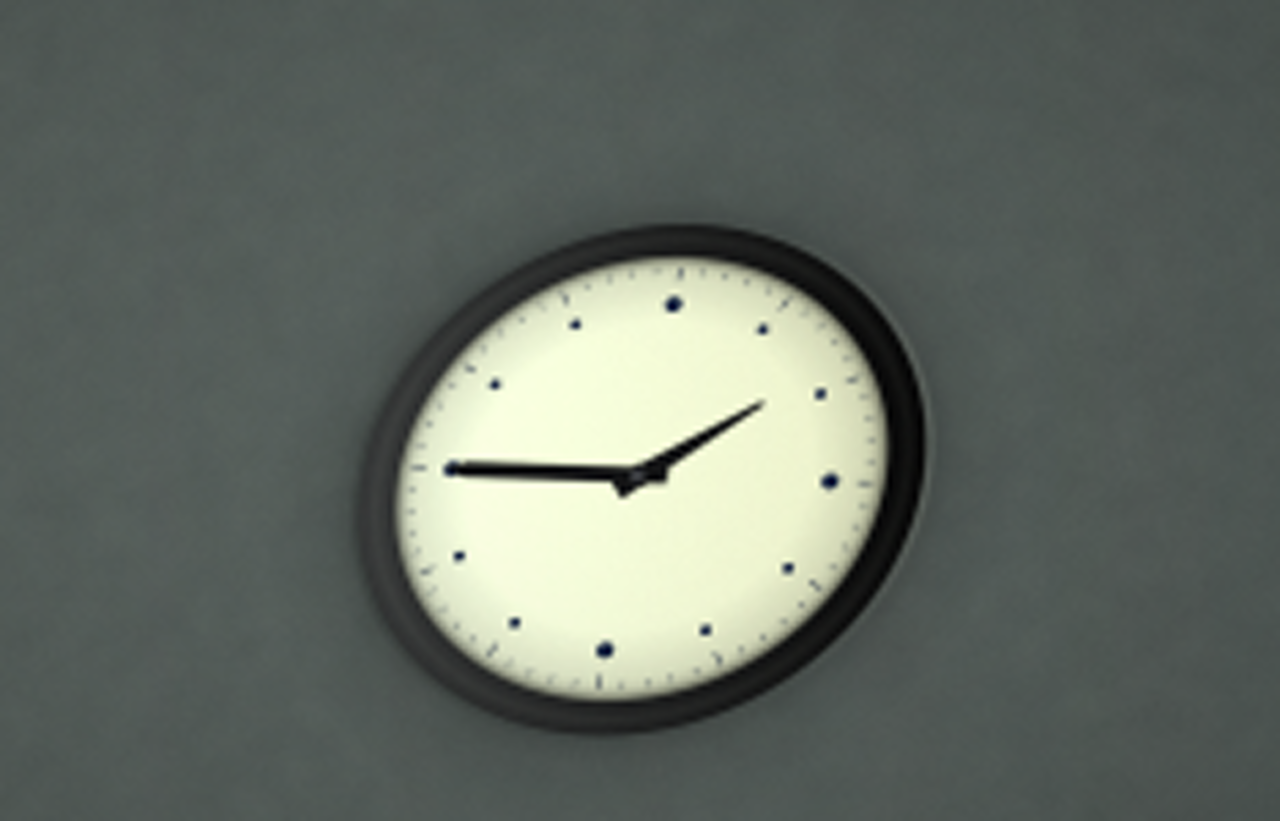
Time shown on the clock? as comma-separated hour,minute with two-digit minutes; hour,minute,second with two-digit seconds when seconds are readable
1,45
